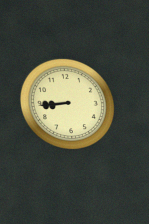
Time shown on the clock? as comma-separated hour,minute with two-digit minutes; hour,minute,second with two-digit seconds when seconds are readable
8,44
